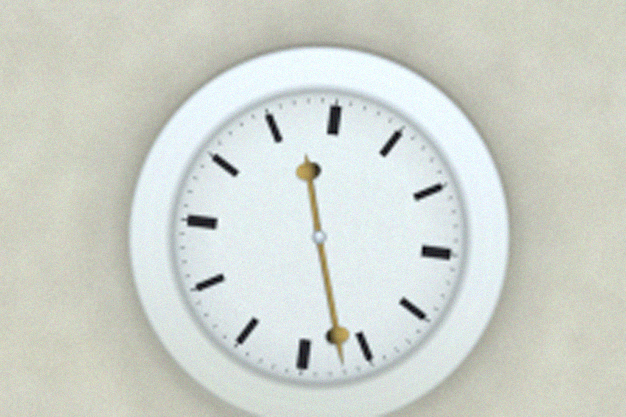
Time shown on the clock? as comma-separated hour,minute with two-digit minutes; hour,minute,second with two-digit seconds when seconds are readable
11,27
